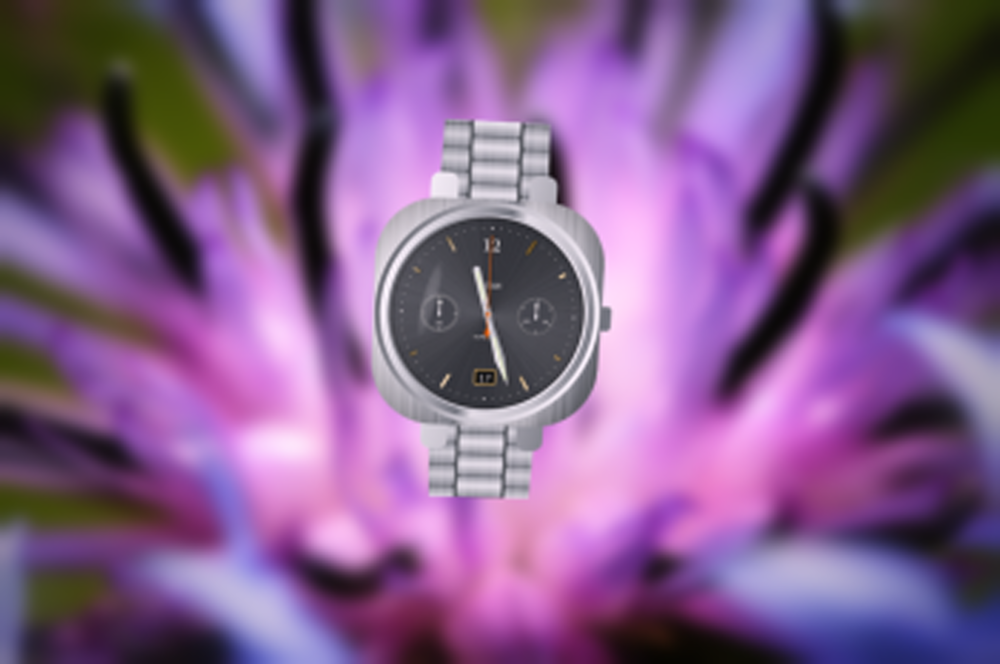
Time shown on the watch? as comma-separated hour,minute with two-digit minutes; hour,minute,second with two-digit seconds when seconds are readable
11,27
